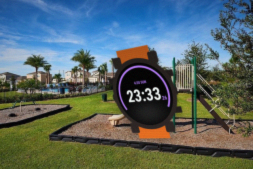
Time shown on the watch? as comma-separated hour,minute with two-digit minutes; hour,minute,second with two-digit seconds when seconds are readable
23,33
